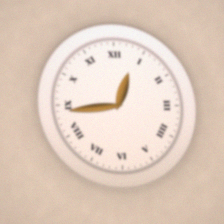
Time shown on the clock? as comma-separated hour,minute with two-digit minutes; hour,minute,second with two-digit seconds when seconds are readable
12,44
